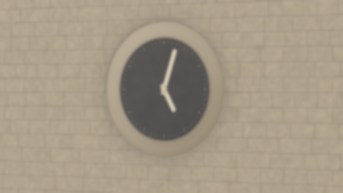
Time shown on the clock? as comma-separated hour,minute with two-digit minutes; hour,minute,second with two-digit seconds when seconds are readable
5,03
